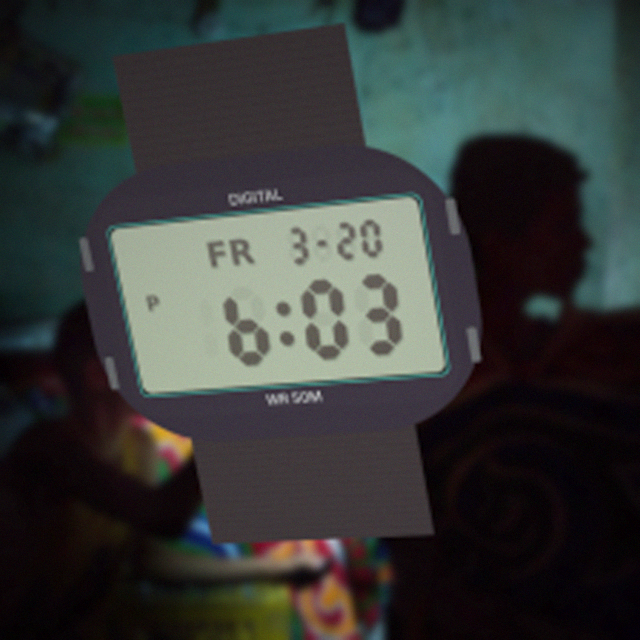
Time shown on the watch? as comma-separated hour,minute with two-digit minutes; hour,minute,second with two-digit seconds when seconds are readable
6,03
